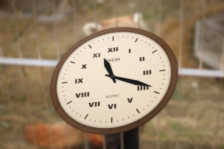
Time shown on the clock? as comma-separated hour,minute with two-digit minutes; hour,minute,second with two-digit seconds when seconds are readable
11,19
